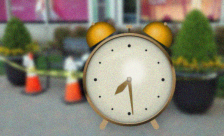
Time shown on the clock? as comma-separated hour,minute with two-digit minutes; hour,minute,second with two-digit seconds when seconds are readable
7,29
